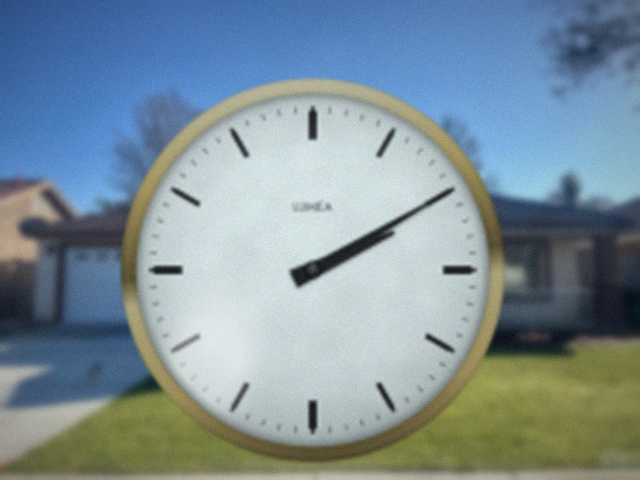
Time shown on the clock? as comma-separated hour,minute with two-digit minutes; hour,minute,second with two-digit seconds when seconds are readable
2,10
